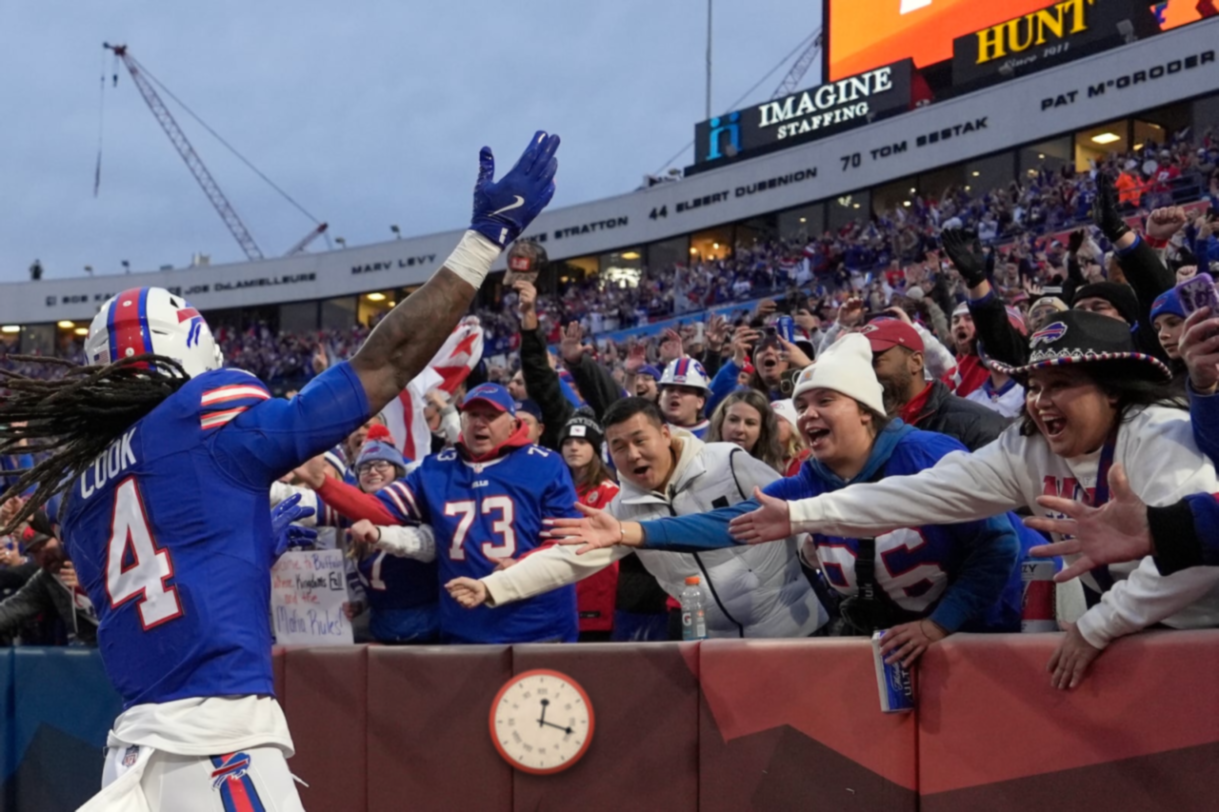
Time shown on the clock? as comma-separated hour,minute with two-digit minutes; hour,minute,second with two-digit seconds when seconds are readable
12,18
